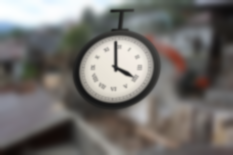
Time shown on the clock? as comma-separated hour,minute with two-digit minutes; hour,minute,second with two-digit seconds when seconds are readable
3,59
